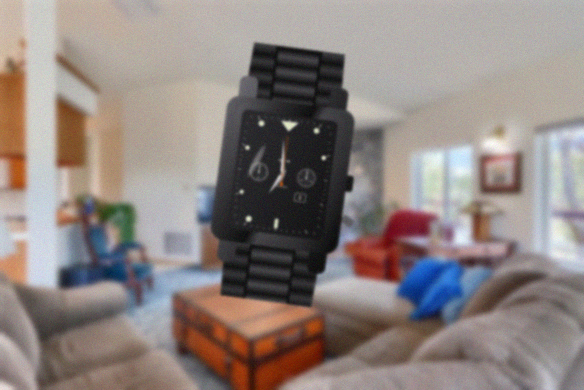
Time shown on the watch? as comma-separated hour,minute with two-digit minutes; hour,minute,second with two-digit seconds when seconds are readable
6,59
